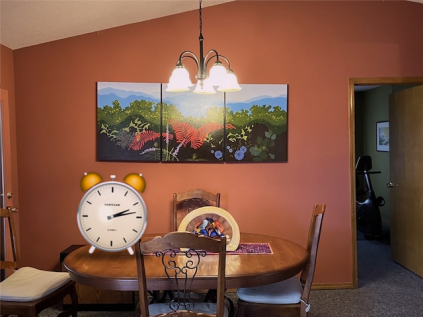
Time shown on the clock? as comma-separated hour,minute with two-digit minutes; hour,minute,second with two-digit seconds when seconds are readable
2,13
